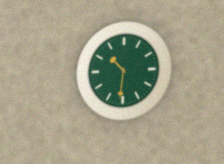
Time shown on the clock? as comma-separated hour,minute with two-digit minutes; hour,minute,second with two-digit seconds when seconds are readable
10,31
